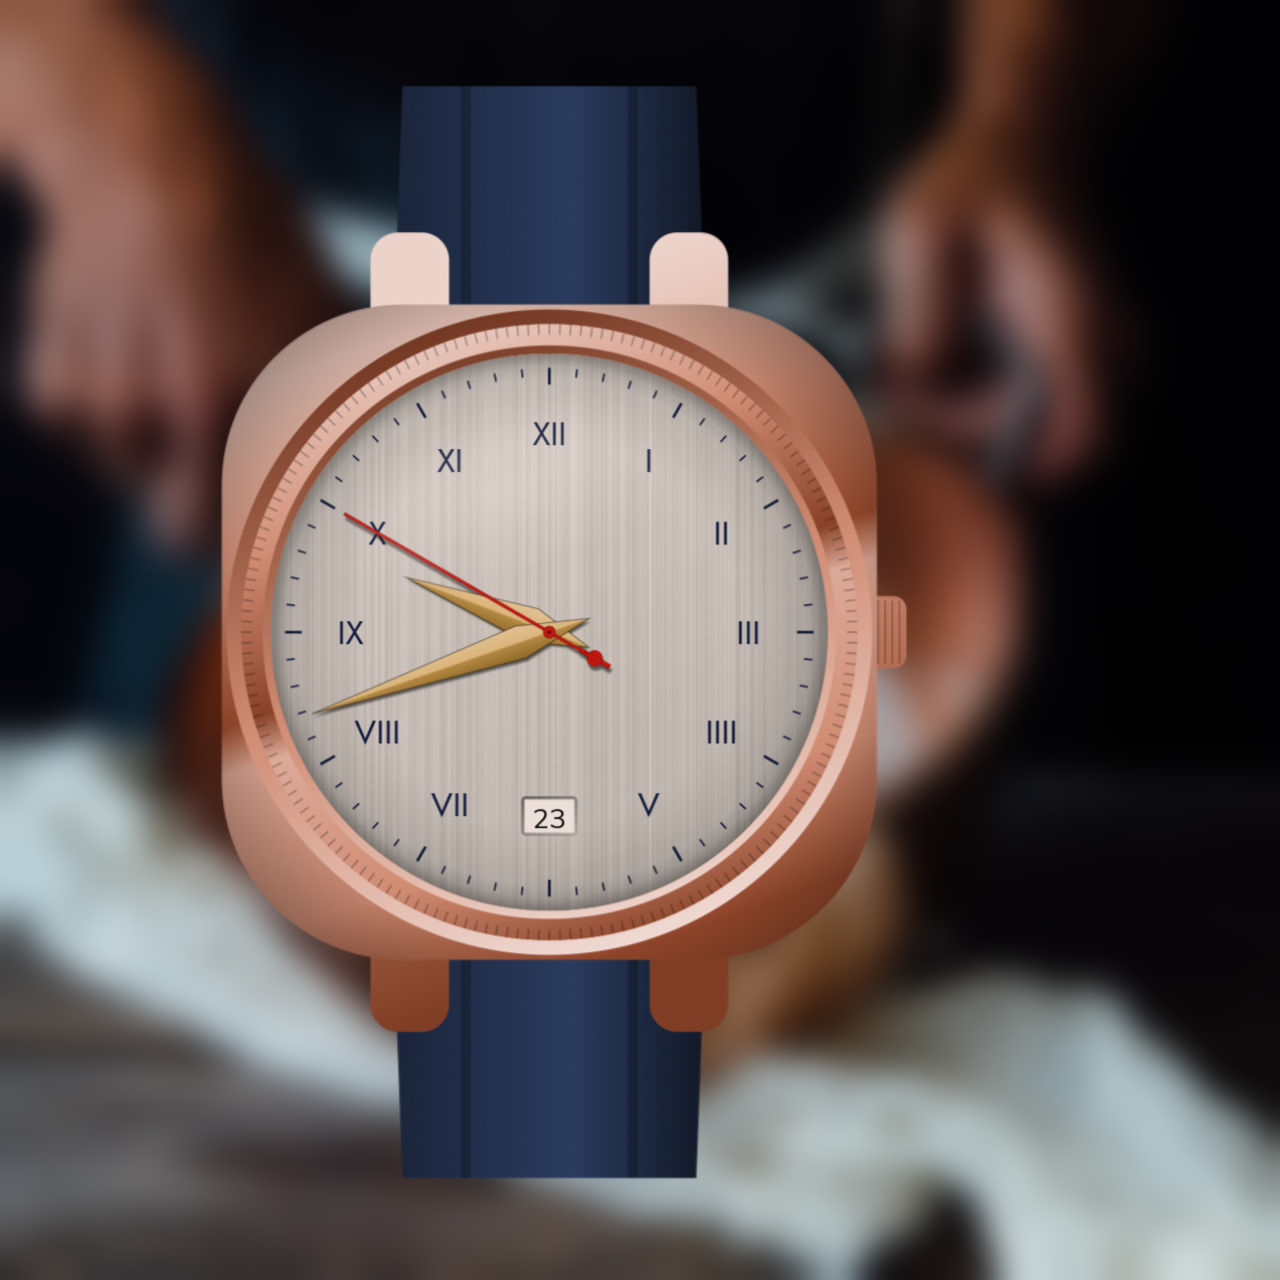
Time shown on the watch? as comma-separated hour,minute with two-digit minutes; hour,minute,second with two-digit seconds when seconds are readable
9,41,50
